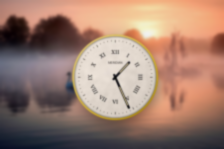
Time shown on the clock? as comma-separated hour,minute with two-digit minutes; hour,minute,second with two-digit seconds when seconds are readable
1,26
